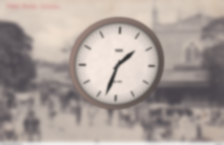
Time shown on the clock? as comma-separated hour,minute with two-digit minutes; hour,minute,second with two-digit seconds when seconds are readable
1,33
